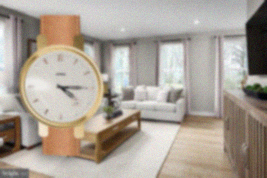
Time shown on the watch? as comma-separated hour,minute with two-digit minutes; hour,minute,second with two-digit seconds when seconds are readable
4,15
